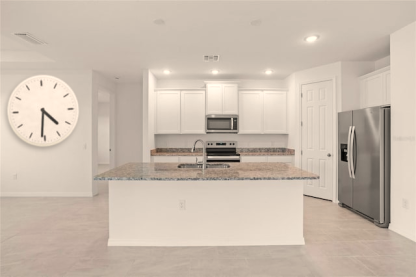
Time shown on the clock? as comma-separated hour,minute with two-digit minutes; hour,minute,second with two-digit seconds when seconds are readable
4,31
